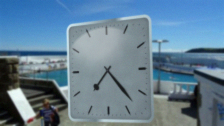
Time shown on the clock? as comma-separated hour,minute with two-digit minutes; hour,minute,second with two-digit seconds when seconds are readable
7,23
